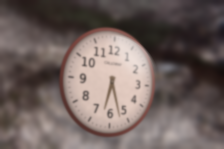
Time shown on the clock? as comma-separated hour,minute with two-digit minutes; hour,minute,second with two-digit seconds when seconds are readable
6,27
